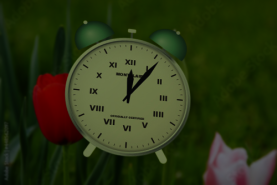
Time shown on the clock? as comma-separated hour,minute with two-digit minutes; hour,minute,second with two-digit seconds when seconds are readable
12,06
